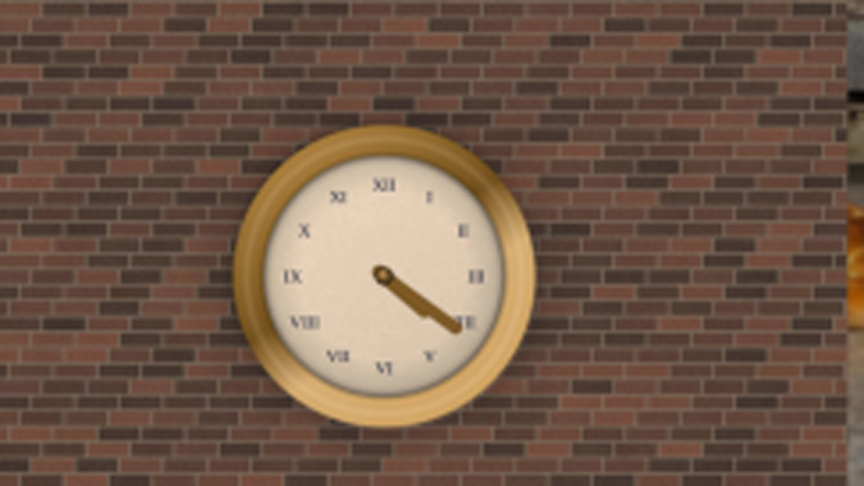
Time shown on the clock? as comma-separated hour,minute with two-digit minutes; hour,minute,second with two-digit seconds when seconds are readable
4,21
